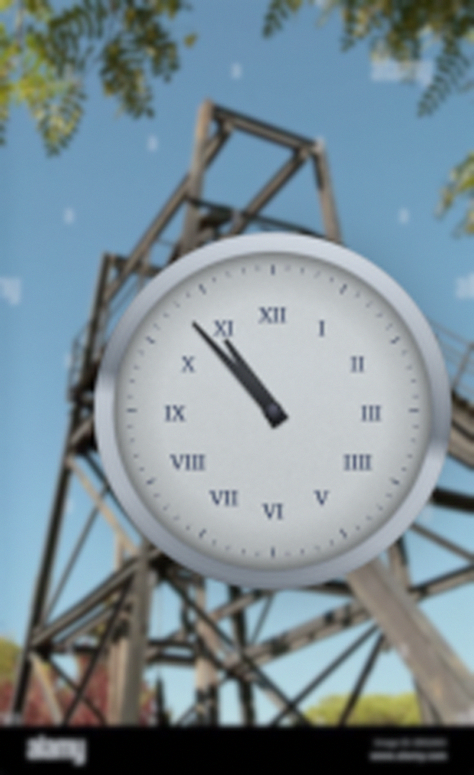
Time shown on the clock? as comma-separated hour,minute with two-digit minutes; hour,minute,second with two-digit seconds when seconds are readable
10,53
